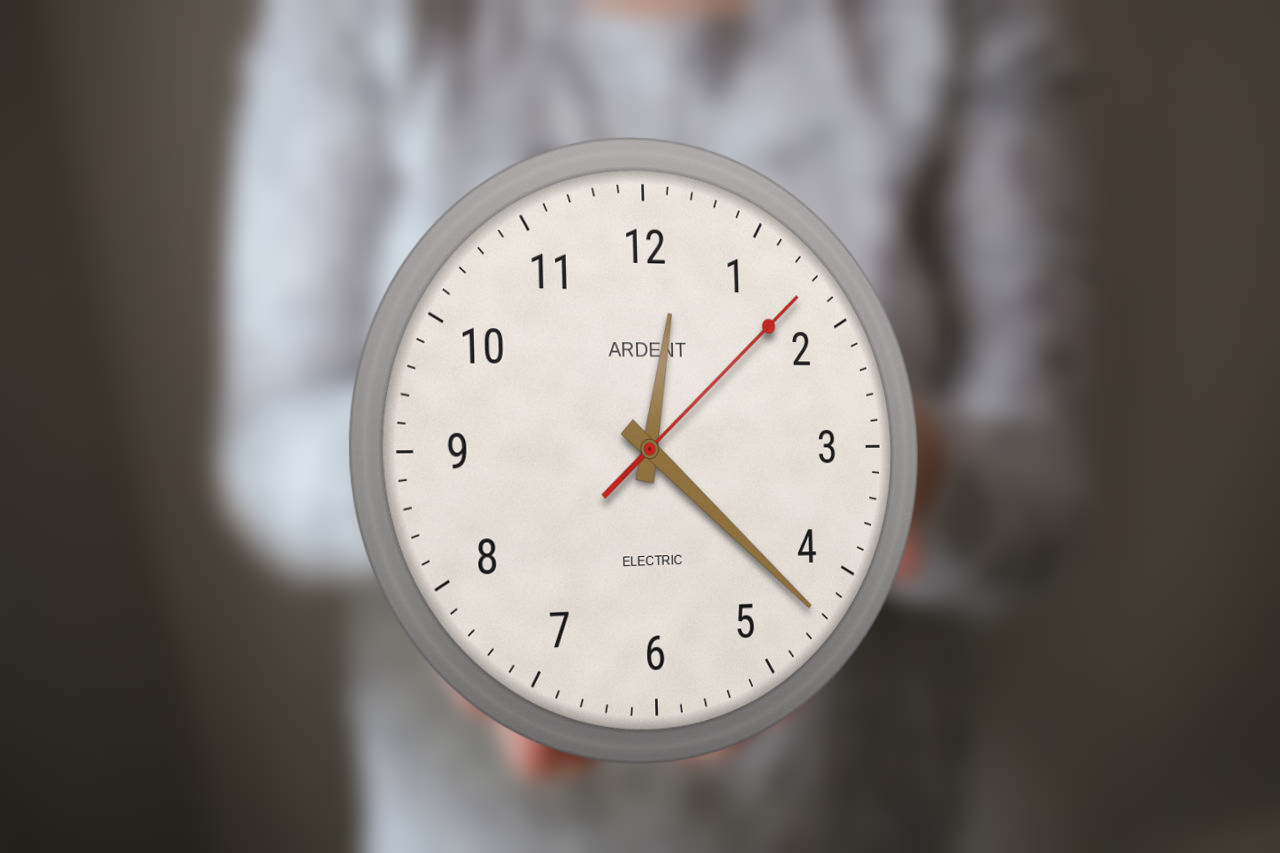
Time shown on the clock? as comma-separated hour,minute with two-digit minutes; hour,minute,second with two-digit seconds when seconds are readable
12,22,08
